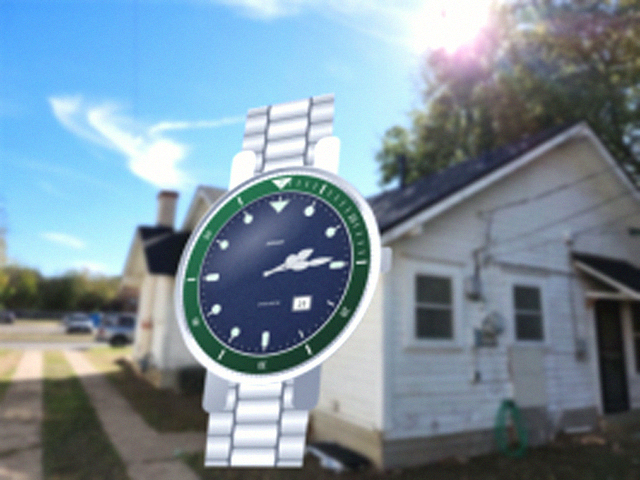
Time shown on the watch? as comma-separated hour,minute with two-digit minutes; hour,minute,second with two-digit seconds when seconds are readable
2,14
